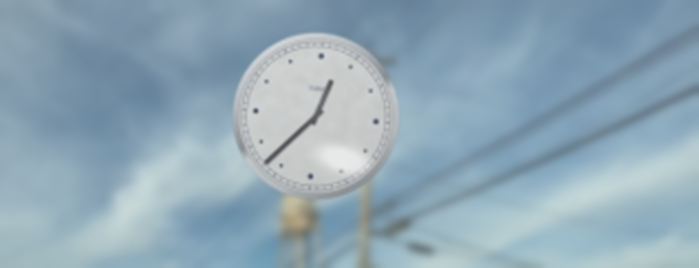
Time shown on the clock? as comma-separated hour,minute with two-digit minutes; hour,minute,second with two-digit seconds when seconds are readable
12,37
